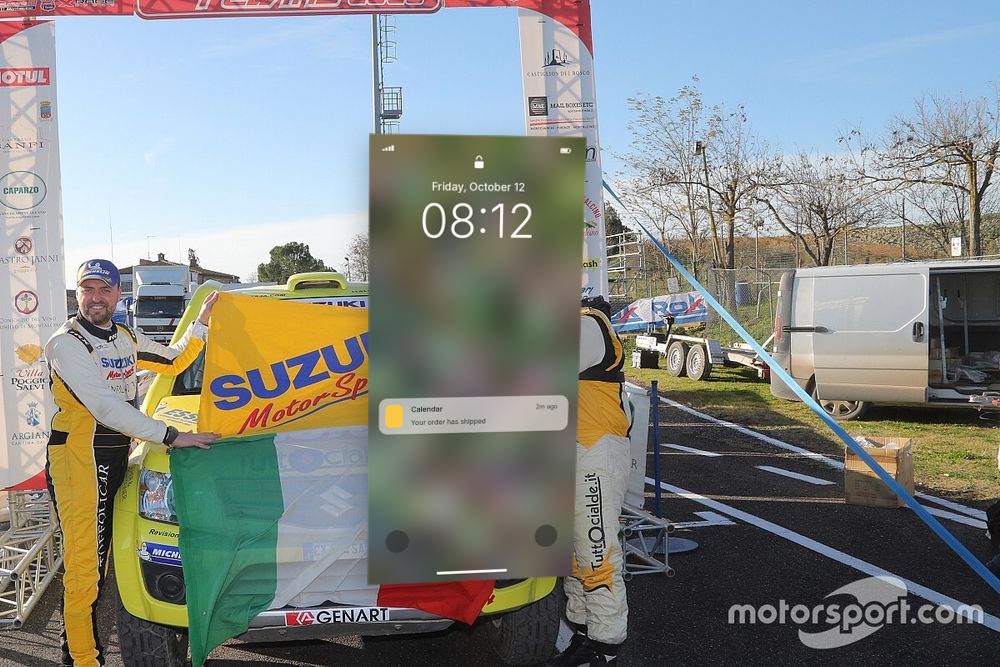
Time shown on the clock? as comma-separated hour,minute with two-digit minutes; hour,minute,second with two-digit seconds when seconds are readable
8,12
